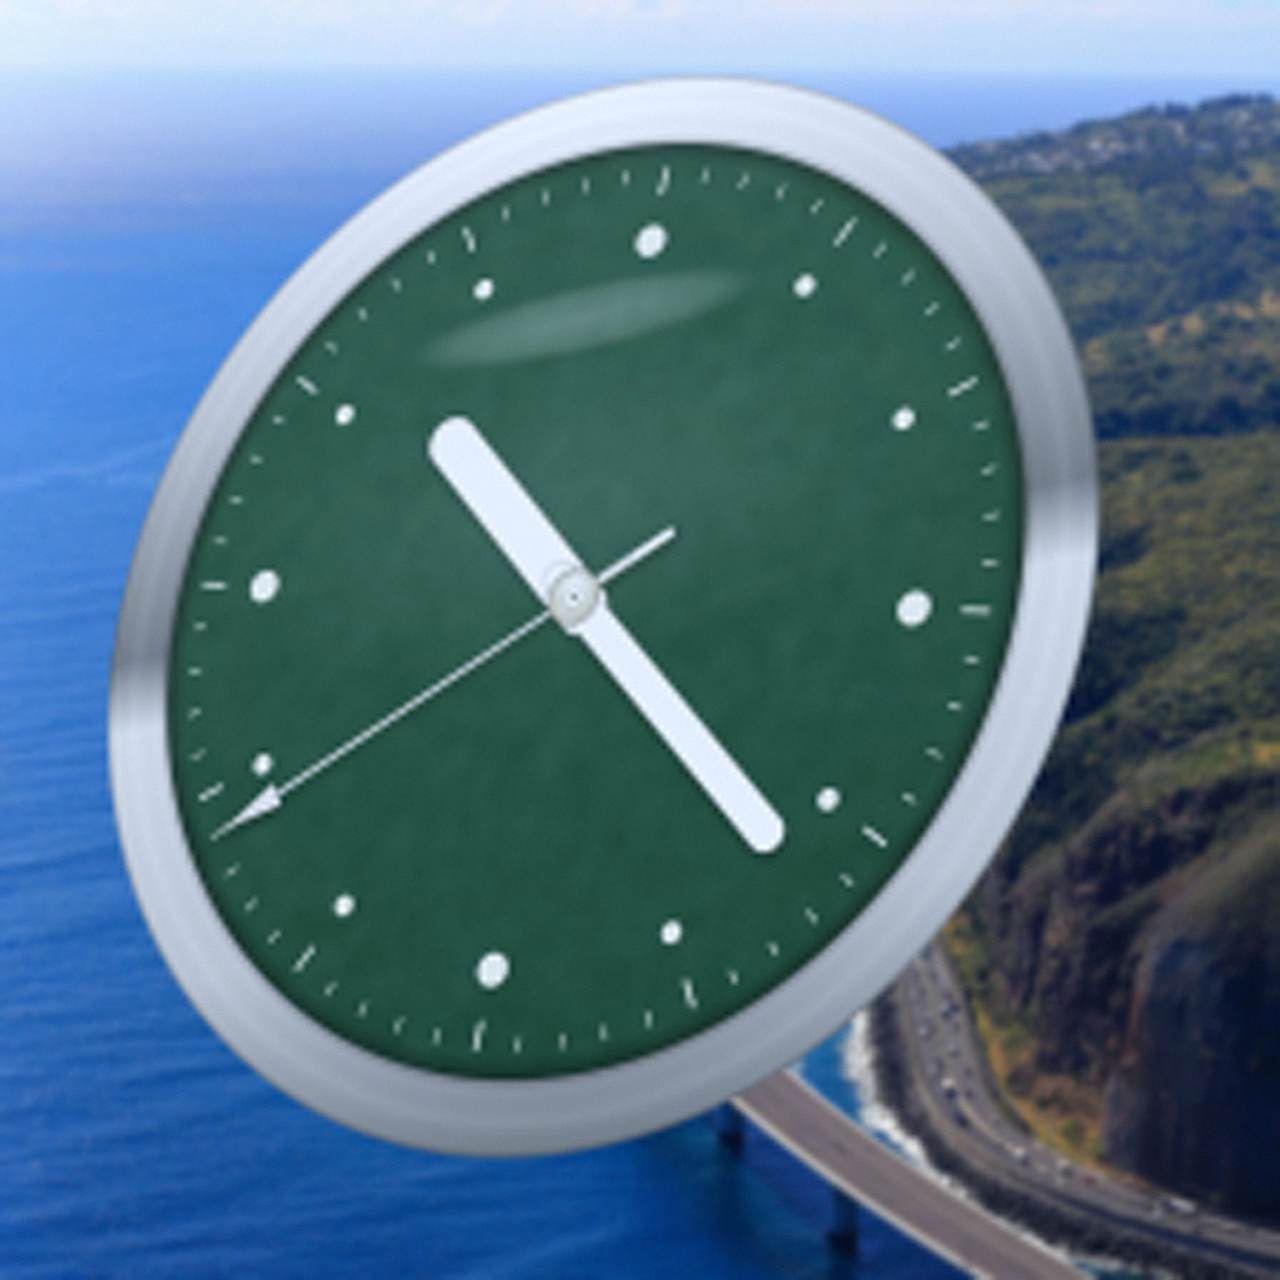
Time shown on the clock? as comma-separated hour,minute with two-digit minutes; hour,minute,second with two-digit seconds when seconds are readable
10,21,39
